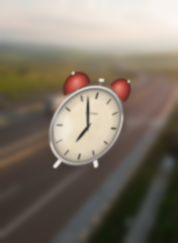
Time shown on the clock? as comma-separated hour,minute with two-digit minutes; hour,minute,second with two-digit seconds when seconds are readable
6,57
